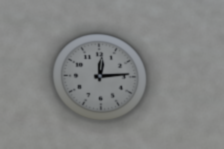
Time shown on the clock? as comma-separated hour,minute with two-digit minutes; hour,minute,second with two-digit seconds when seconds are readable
12,14
